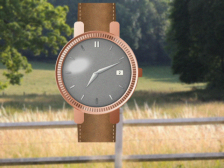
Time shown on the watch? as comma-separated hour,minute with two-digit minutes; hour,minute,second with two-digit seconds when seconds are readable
7,11
